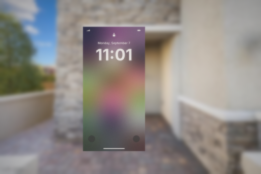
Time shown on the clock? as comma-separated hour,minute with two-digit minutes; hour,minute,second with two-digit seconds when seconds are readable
11,01
